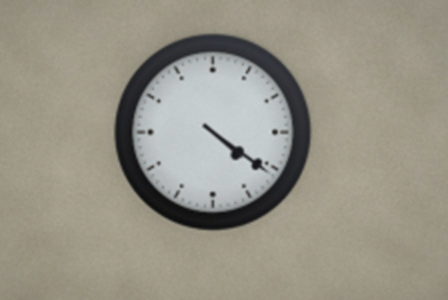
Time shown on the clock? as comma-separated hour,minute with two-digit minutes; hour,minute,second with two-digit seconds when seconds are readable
4,21
